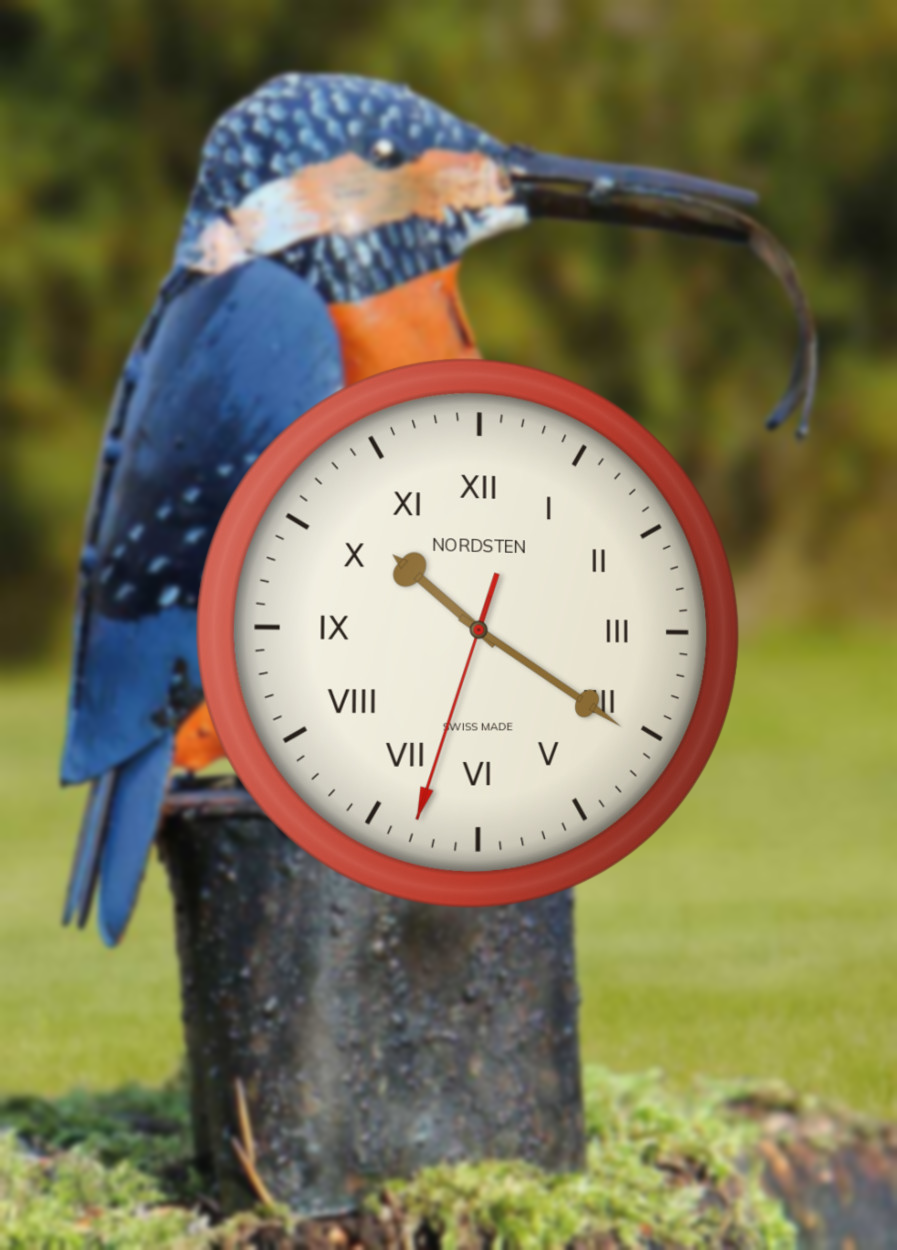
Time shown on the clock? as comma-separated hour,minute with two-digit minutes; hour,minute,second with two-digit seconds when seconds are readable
10,20,33
